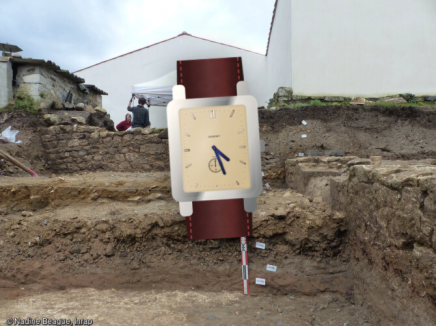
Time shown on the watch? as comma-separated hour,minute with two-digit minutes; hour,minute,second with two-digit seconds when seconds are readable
4,27
